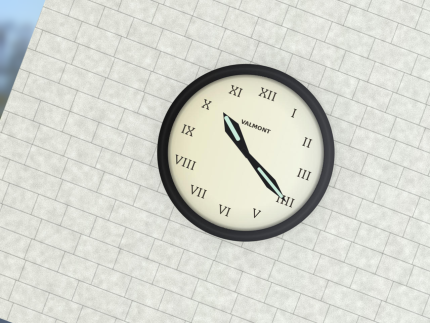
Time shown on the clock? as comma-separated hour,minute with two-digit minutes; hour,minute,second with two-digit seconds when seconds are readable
10,20
